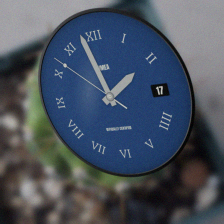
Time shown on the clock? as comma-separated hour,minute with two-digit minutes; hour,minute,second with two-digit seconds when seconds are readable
1,57,52
